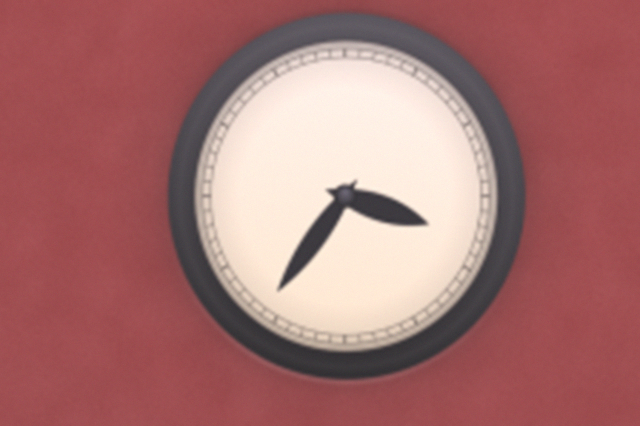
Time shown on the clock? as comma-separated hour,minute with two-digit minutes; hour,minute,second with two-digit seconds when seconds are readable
3,36
